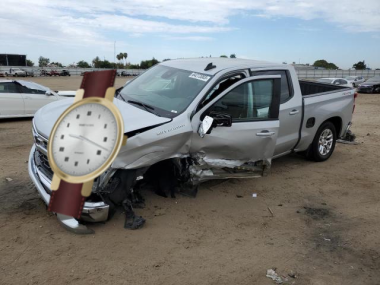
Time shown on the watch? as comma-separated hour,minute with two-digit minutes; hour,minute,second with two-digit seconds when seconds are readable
9,18
